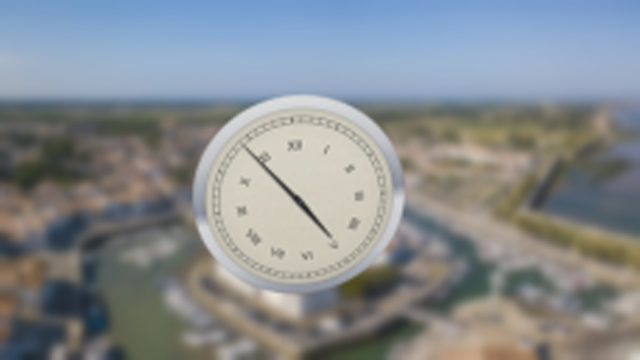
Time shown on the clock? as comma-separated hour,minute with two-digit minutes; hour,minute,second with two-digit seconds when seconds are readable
4,54
